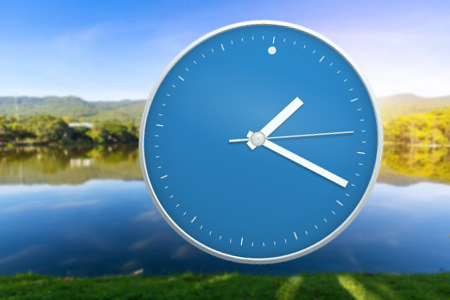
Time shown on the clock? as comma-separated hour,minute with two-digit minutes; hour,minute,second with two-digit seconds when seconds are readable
1,18,13
